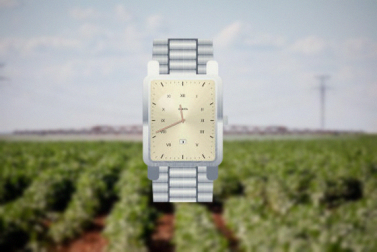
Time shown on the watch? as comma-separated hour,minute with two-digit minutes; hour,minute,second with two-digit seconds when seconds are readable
11,41
